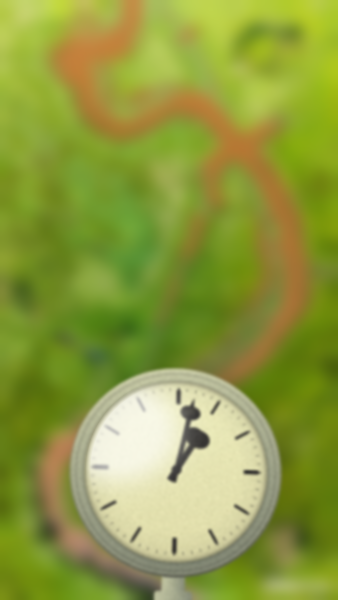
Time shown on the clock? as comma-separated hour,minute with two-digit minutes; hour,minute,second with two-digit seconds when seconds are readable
1,02
